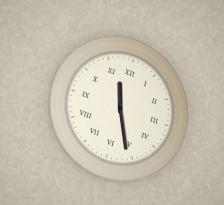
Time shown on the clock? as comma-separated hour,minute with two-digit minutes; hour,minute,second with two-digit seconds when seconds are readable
11,26
